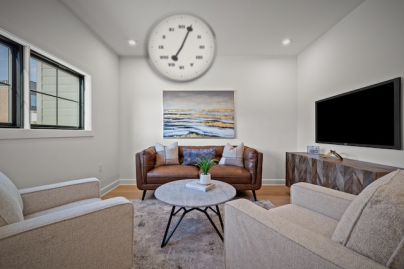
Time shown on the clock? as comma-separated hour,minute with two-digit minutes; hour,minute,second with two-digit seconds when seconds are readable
7,04
